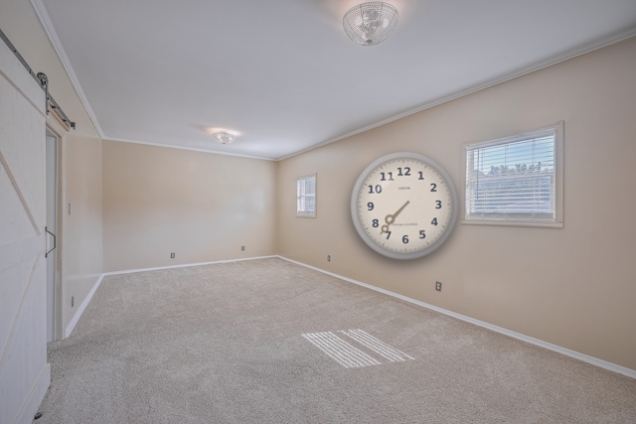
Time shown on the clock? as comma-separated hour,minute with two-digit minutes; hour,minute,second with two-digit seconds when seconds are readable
7,37
